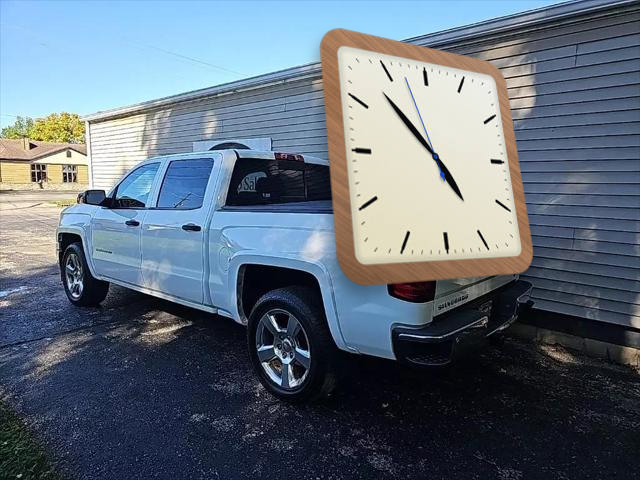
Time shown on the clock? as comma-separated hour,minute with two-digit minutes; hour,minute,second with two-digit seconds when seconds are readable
4,52,57
